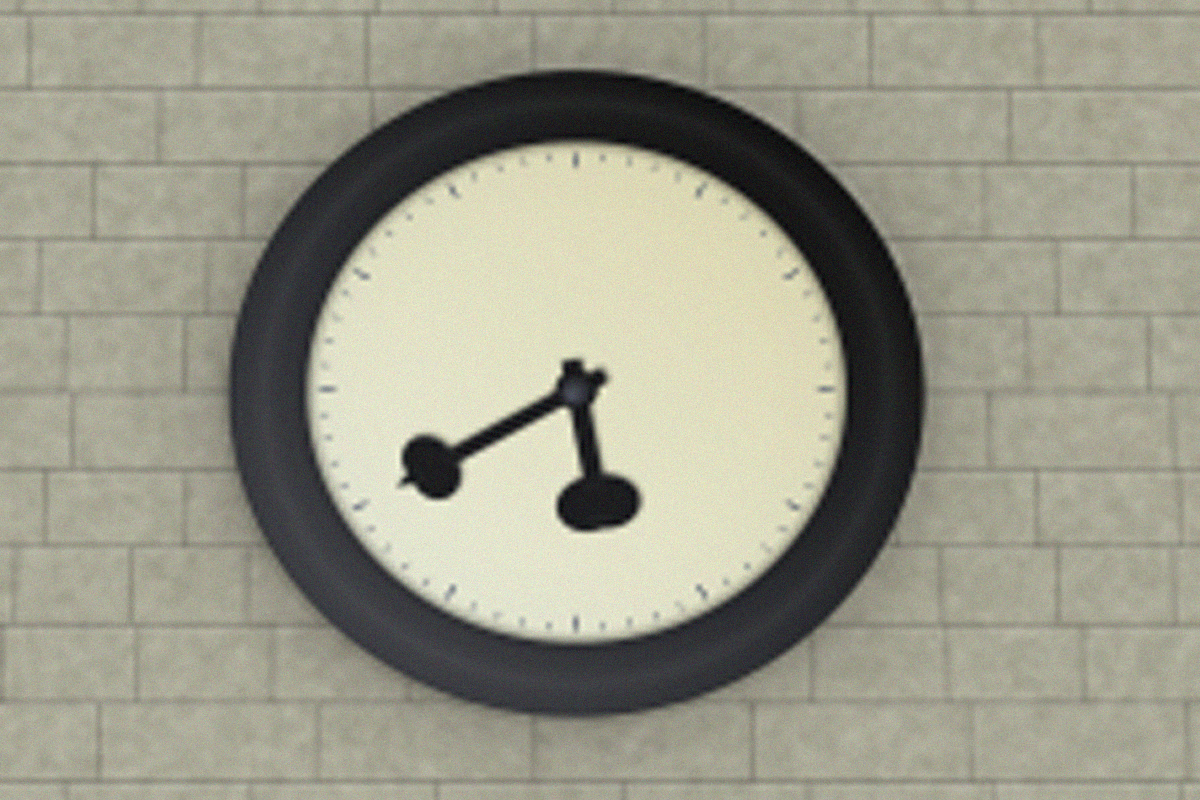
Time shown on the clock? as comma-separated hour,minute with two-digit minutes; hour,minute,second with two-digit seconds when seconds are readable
5,40
